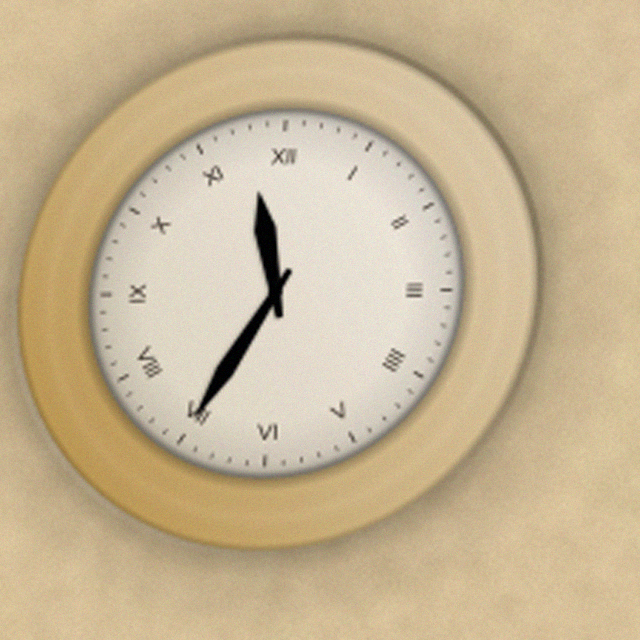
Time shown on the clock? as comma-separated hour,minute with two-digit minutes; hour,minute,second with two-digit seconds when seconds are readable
11,35
